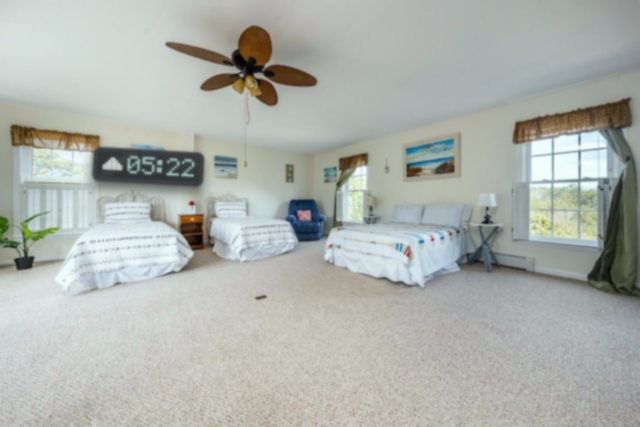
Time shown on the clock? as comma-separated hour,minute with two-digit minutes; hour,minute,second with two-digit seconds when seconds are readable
5,22
